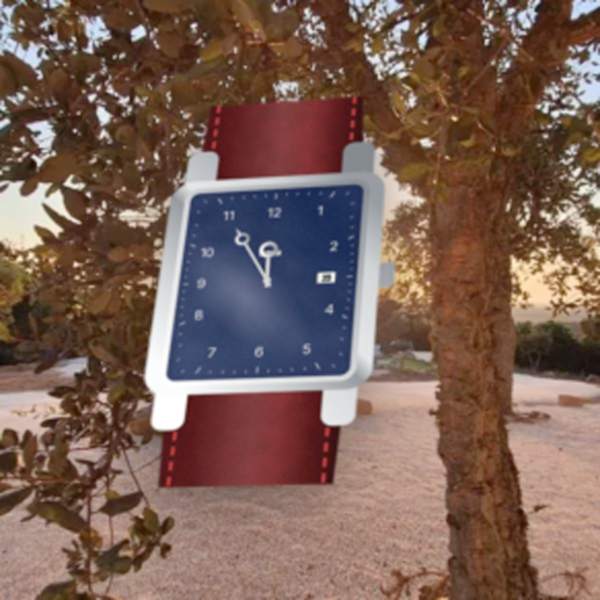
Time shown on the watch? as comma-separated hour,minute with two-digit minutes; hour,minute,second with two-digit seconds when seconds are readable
11,55
